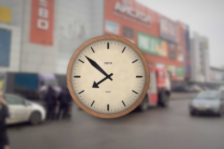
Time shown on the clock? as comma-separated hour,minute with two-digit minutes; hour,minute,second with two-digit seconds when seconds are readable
7,52
